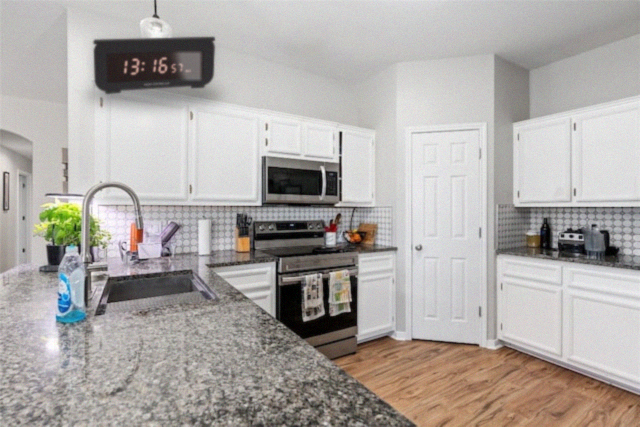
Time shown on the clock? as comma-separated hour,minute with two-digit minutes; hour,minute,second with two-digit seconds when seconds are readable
13,16
